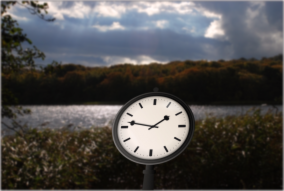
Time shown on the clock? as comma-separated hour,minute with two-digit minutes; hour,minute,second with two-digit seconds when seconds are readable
1,47
